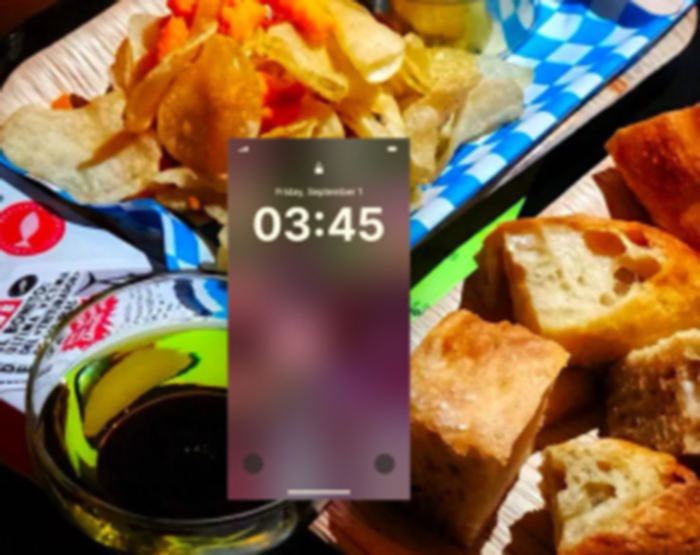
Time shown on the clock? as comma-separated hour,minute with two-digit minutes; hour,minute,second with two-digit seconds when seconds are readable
3,45
